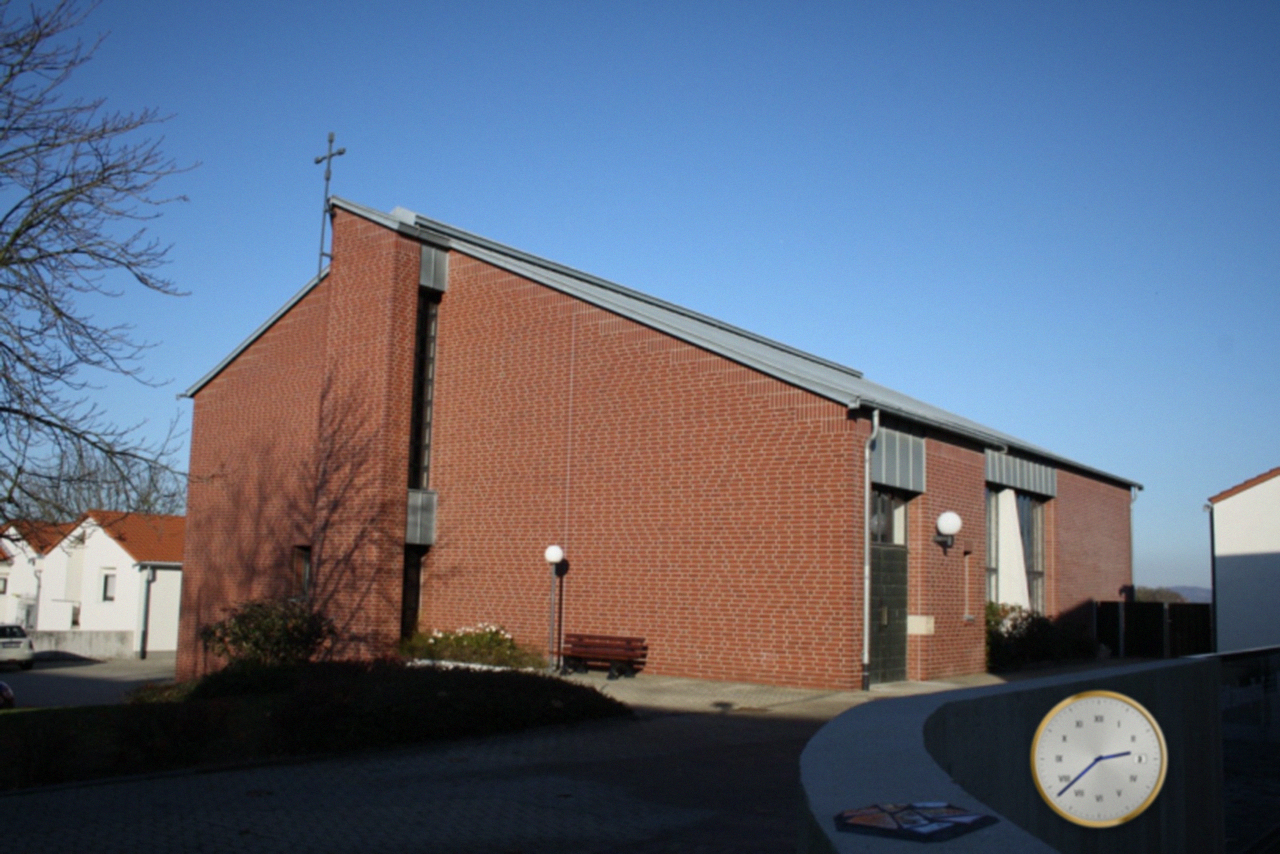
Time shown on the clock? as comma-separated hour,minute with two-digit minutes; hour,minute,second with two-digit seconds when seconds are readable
2,38
